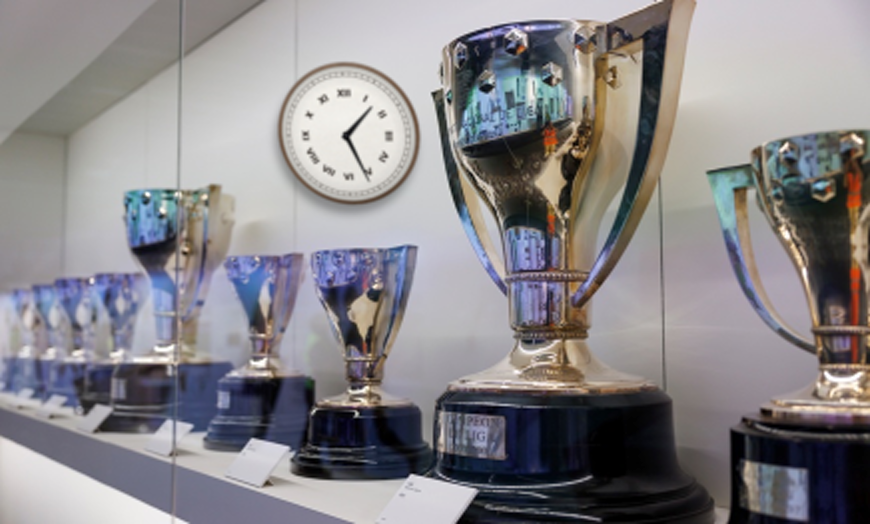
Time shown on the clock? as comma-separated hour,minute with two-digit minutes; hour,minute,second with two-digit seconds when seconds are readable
1,26
